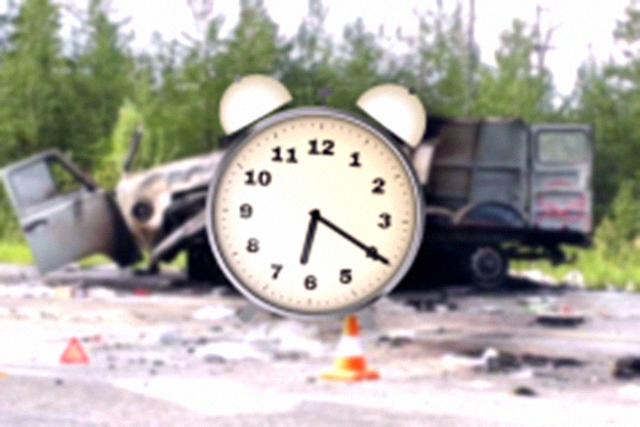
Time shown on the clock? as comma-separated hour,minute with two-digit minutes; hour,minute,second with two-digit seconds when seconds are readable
6,20
